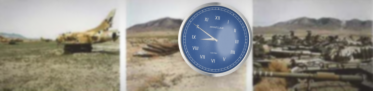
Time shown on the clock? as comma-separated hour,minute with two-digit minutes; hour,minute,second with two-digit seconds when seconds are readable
8,50
